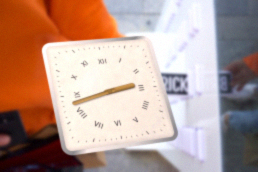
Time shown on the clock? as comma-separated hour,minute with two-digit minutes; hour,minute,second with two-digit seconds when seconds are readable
2,43
